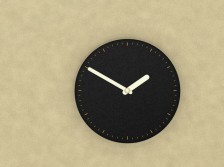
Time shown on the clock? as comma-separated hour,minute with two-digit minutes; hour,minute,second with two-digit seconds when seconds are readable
1,50
